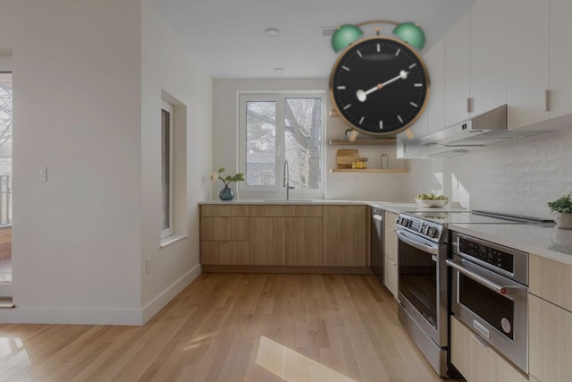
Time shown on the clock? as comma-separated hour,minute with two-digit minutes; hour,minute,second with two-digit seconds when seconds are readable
8,11
